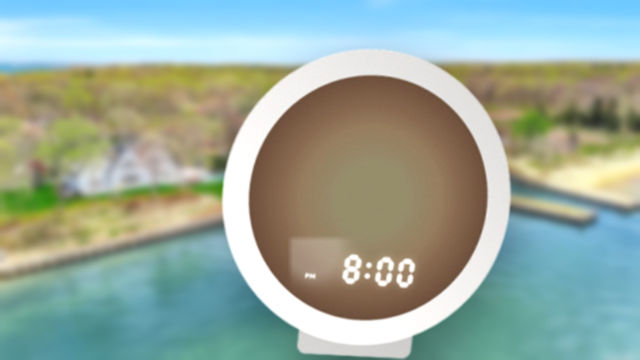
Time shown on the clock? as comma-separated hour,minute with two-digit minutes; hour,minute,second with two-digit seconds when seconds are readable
8,00
